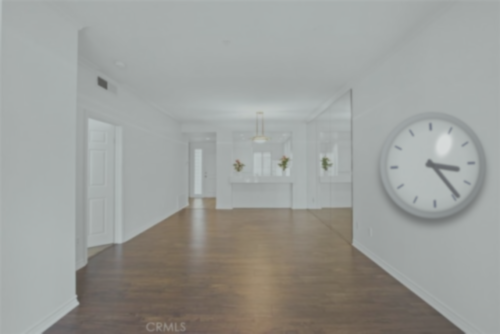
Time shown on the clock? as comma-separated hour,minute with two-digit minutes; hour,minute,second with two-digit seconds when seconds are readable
3,24
